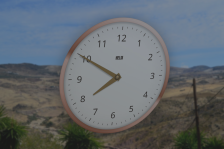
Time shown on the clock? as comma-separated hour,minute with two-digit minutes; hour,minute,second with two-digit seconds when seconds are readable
7,50
